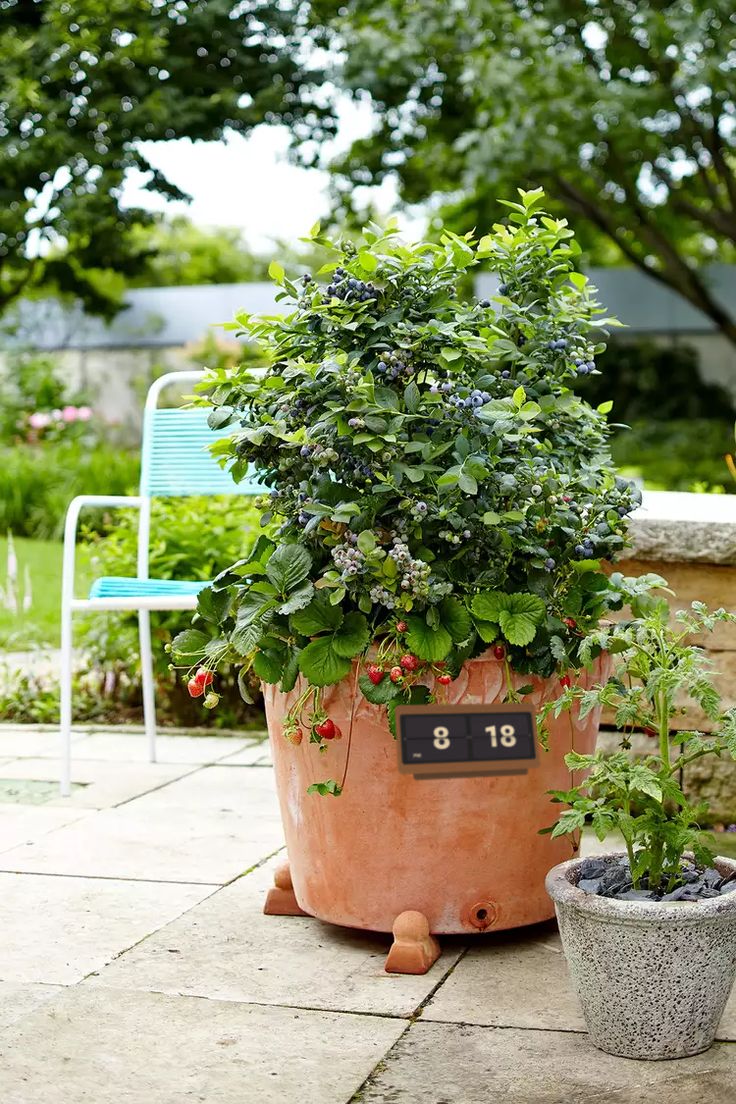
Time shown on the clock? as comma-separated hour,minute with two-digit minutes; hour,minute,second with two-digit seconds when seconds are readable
8,18
